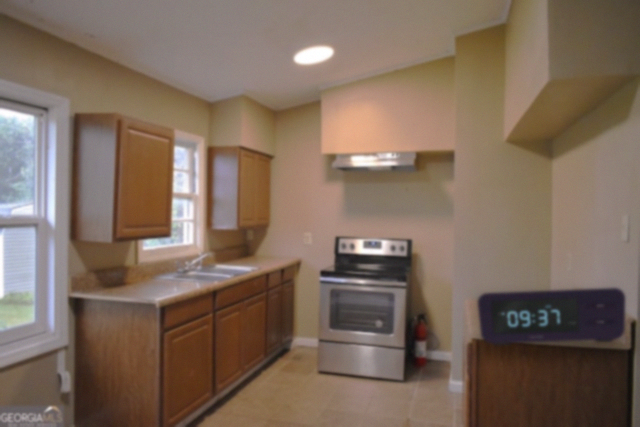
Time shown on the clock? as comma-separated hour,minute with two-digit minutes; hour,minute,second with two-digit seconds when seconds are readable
9,37
